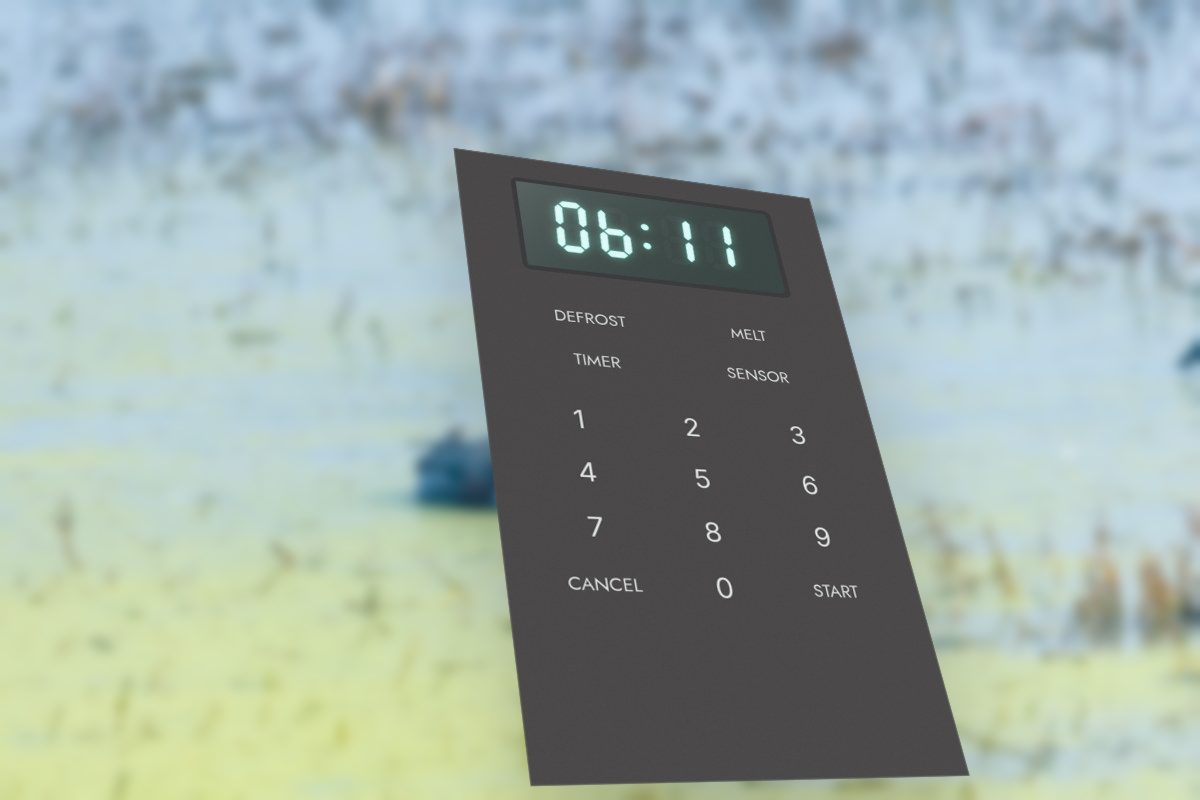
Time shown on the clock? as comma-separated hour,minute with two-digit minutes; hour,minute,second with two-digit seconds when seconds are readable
6,11
